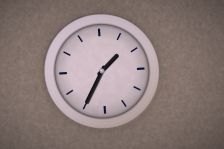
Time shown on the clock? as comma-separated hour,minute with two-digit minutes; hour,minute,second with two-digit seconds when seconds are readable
1,35
